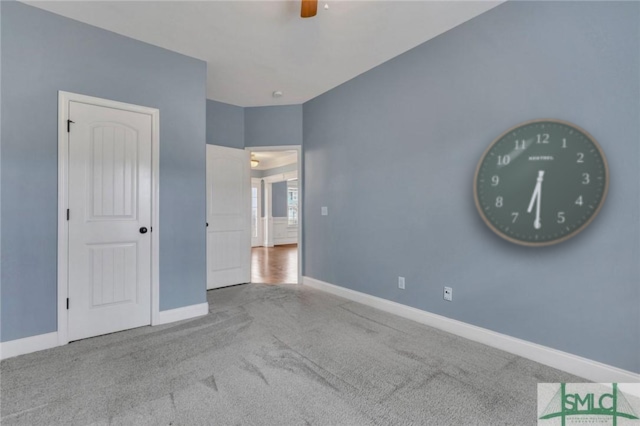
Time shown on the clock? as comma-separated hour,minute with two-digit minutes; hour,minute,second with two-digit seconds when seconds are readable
6,30
